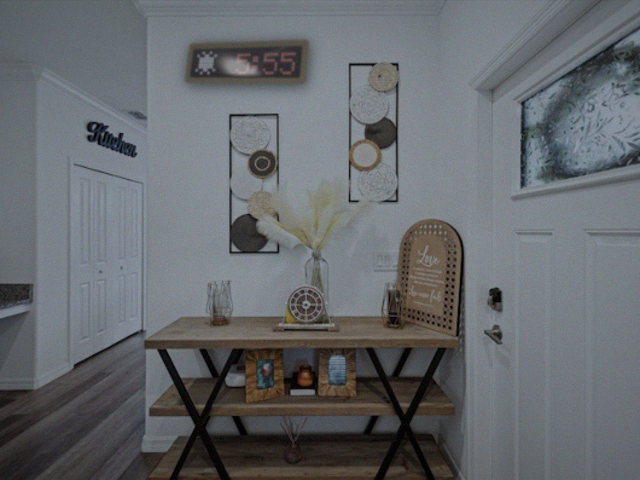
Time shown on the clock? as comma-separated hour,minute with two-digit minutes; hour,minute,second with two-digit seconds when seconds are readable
5,55
